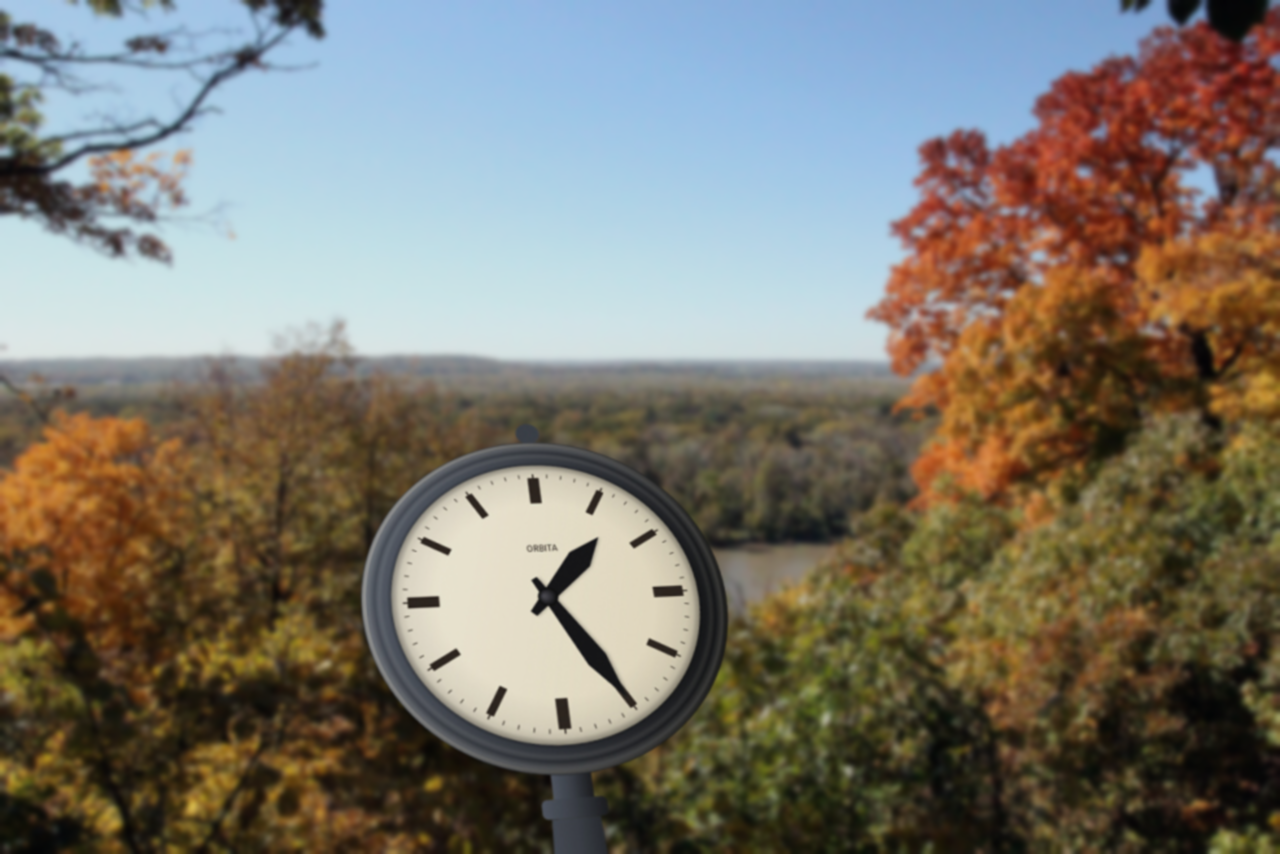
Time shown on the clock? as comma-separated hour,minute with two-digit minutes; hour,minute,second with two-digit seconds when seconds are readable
1,25
